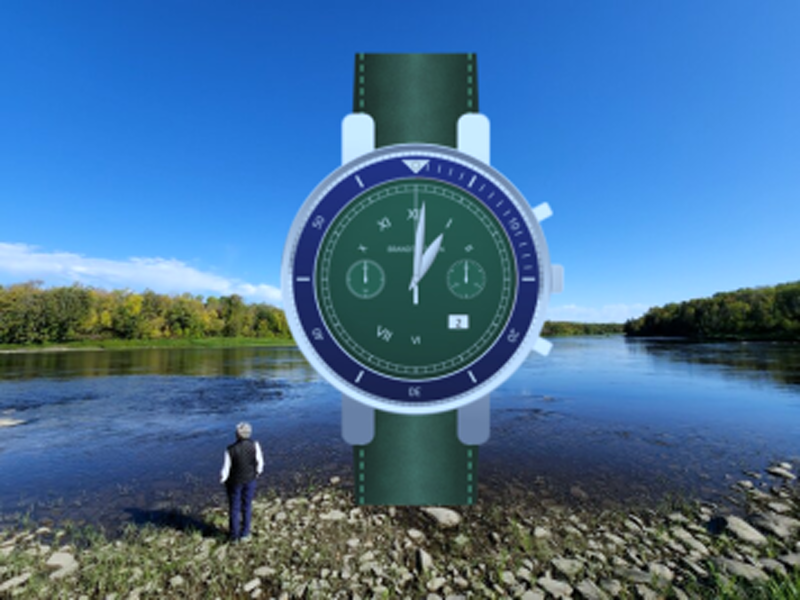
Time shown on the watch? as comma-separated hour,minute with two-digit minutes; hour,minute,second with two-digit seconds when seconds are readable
1,01
